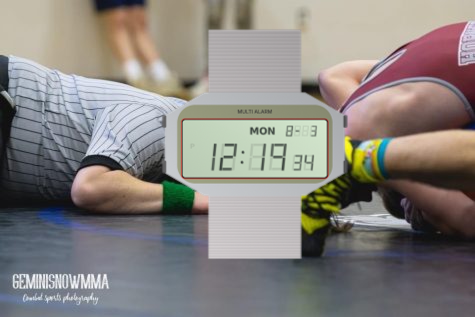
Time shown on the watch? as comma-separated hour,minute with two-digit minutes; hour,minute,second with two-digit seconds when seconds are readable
12,19,34
